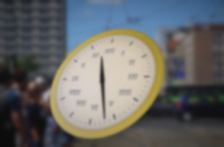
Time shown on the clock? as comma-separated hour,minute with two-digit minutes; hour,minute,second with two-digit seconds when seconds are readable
11,27
